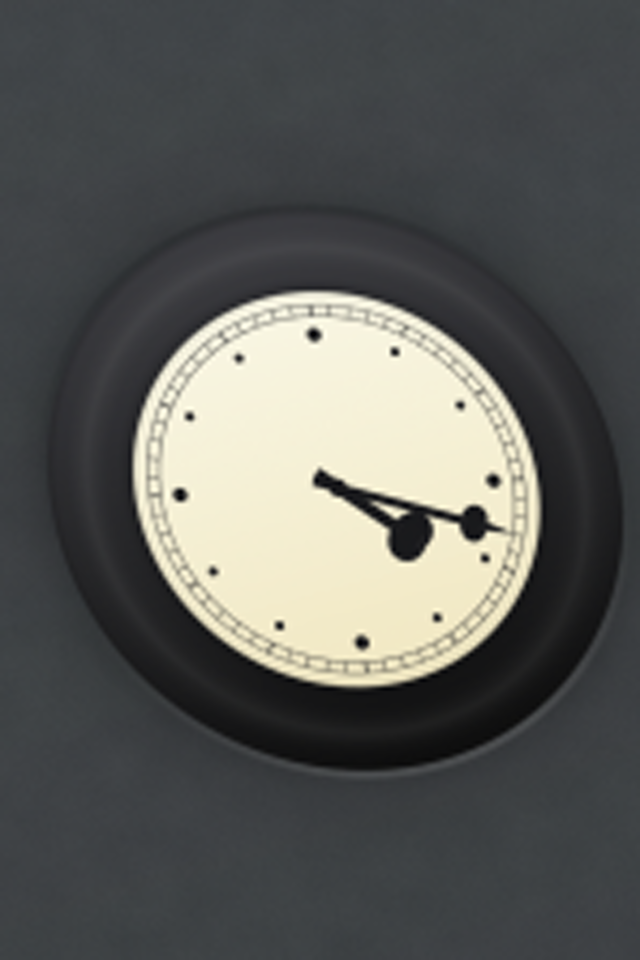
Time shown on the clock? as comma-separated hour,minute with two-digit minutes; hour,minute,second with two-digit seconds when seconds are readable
4,18
